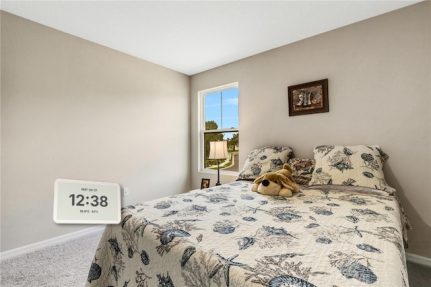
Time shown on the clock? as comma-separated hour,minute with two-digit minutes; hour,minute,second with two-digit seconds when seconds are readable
12,38
